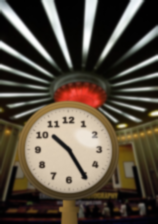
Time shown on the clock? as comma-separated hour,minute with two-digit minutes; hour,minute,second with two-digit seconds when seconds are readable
10,25
